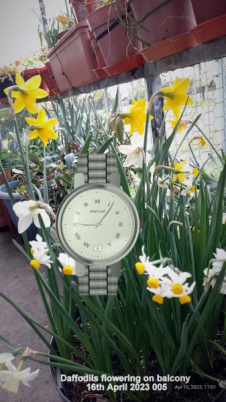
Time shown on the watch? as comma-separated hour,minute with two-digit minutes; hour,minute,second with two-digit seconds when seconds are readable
9,06
